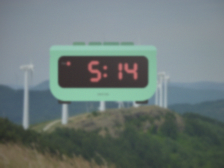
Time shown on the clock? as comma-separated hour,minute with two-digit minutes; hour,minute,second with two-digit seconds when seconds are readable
5,14
